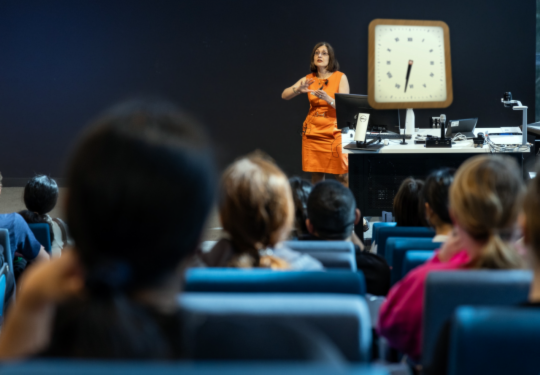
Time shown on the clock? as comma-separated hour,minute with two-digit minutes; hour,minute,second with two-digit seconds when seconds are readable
6,32
